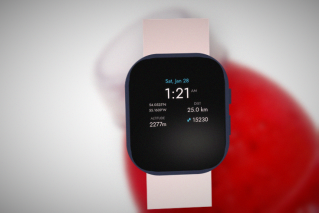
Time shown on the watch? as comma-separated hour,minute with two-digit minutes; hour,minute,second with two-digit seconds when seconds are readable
1,21
